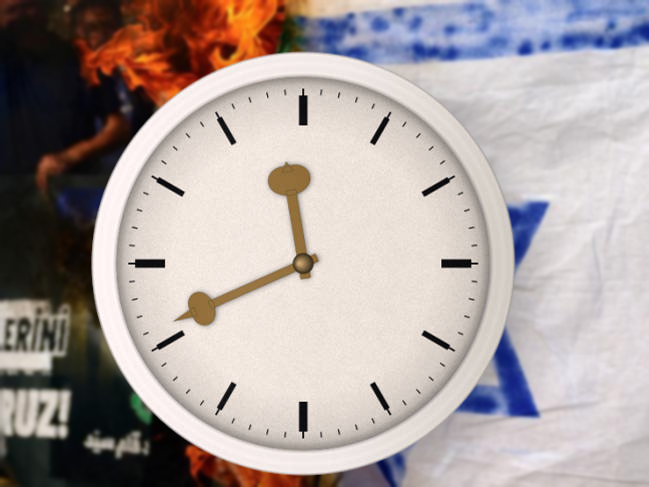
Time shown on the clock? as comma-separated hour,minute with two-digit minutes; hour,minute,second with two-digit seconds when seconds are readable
11,41
